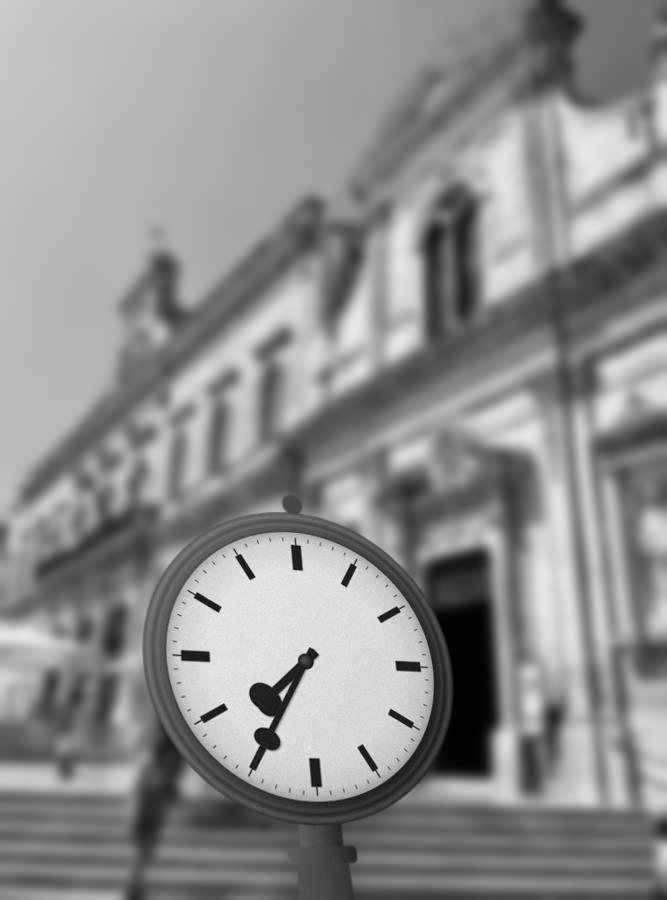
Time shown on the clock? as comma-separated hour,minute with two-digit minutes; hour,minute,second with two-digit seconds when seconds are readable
7,35
